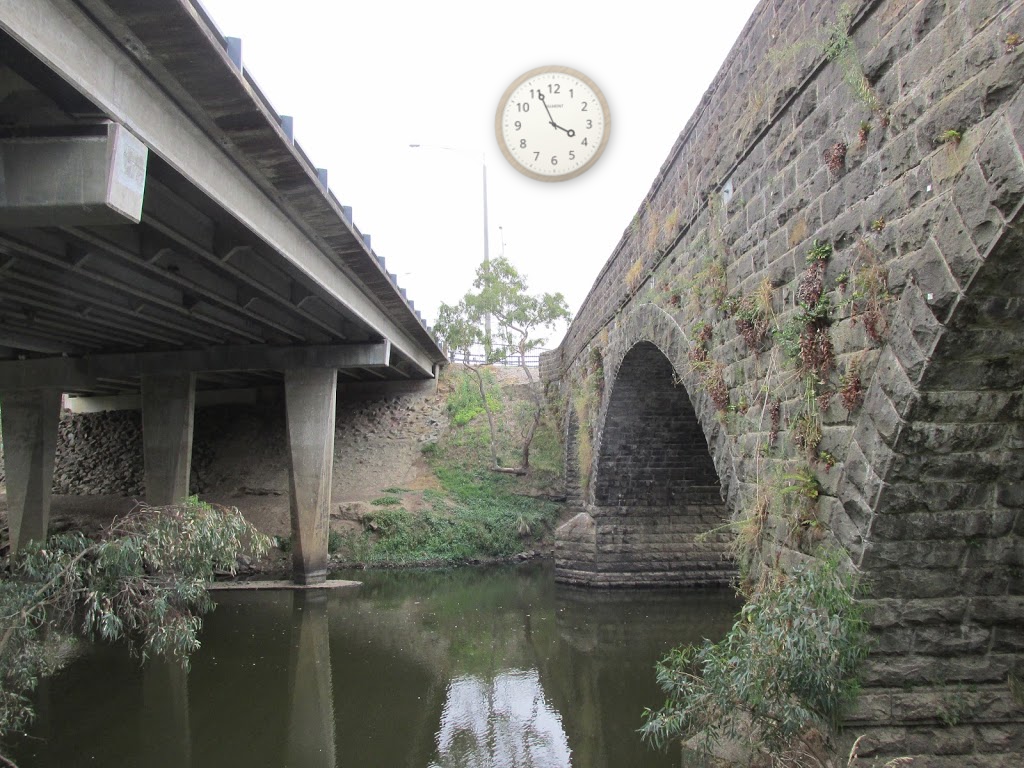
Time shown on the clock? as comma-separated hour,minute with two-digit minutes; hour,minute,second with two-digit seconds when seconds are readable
3,56
